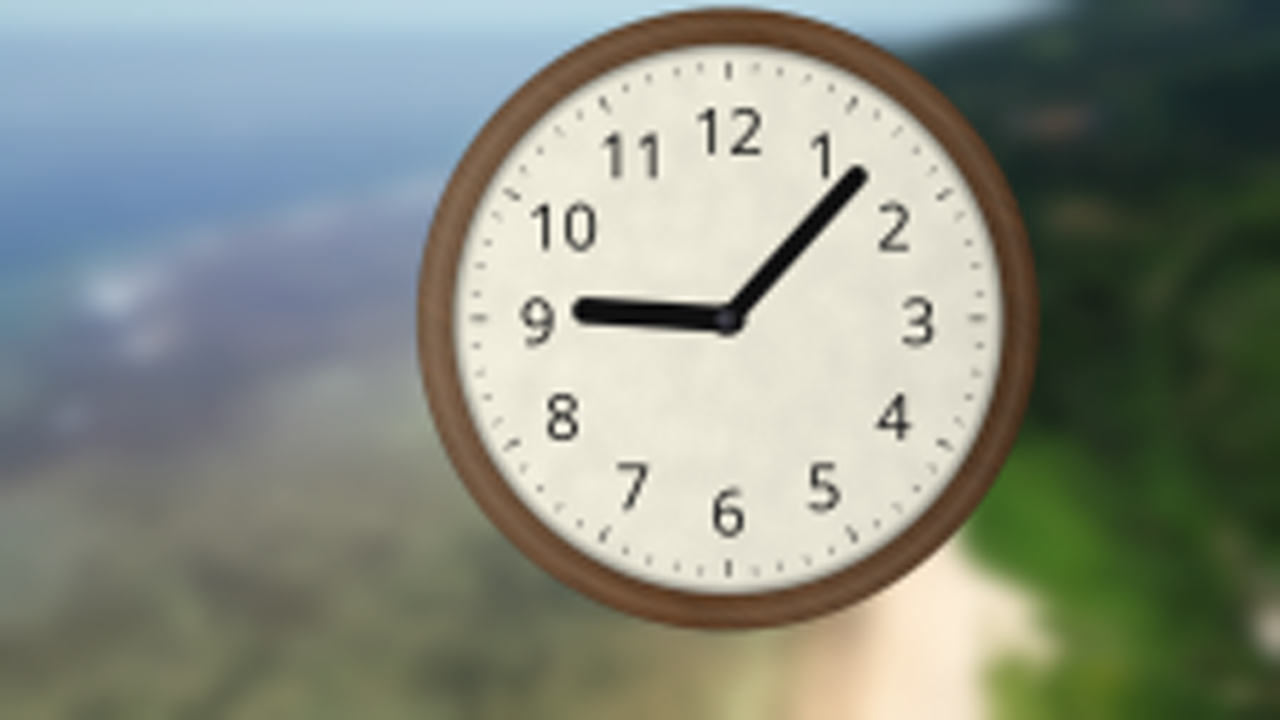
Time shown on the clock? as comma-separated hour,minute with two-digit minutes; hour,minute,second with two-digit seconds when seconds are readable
9,07
